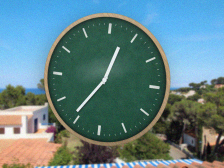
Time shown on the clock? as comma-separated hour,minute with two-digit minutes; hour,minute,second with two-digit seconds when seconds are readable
12,36
